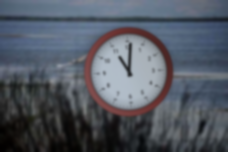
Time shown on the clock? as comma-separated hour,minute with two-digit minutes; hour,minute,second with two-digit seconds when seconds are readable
11,01
